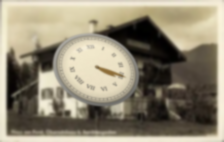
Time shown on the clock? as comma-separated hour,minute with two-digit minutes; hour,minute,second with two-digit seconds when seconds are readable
4,20
